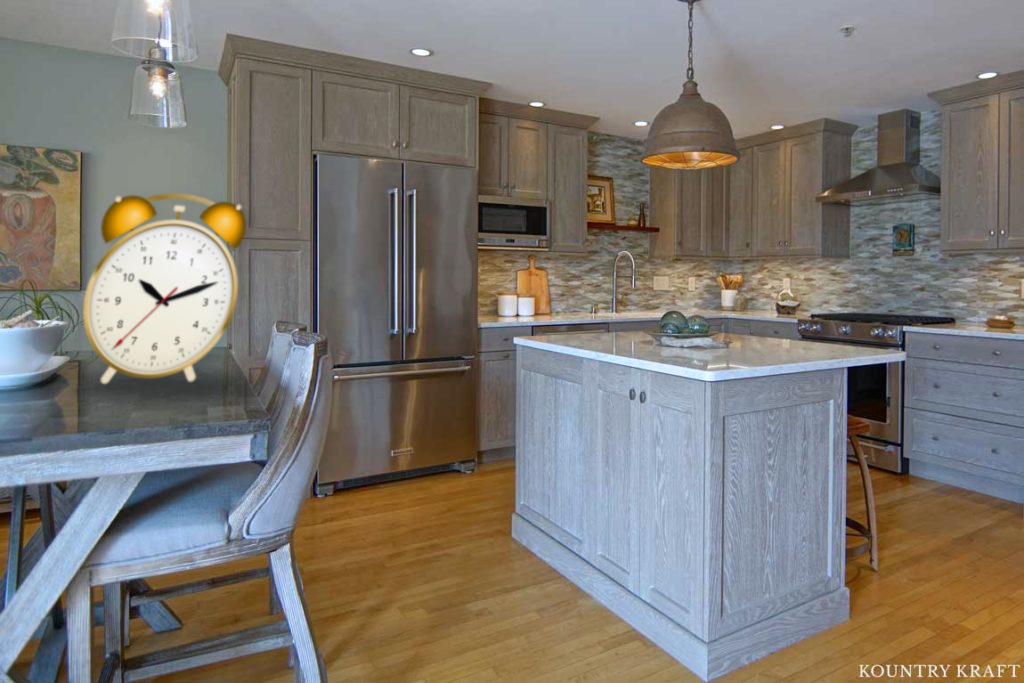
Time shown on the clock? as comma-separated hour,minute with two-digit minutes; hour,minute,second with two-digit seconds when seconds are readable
10,11,37
